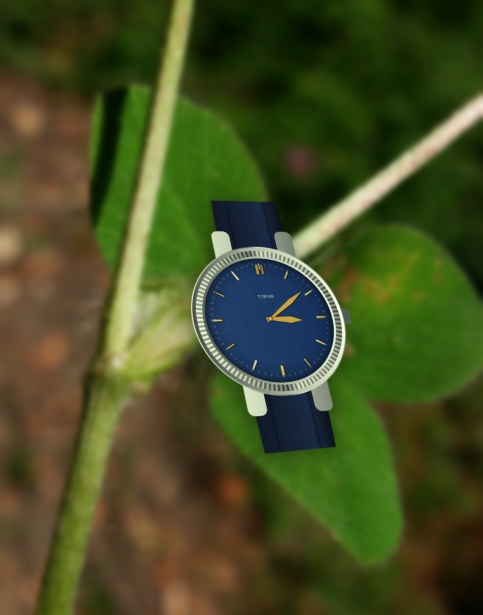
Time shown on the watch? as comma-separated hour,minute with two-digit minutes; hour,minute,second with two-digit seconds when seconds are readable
3,09
